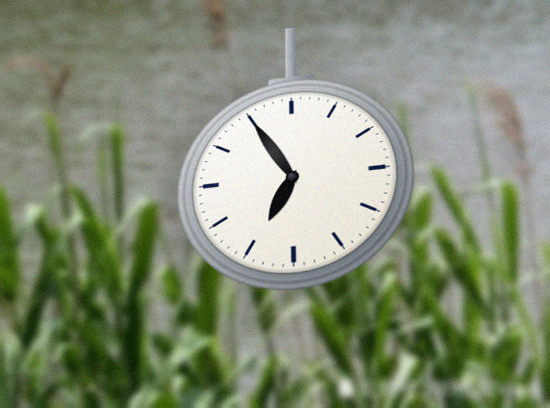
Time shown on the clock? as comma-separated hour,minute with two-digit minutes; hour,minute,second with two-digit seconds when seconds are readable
6,55
